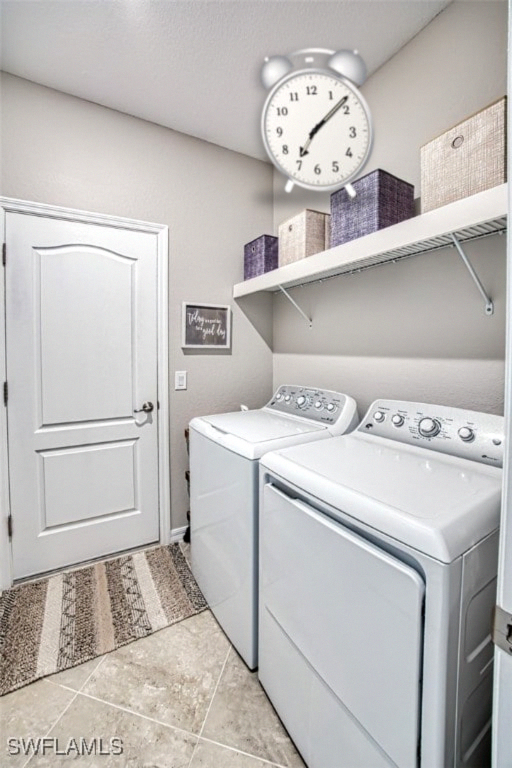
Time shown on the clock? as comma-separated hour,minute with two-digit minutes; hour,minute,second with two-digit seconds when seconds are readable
7,08
